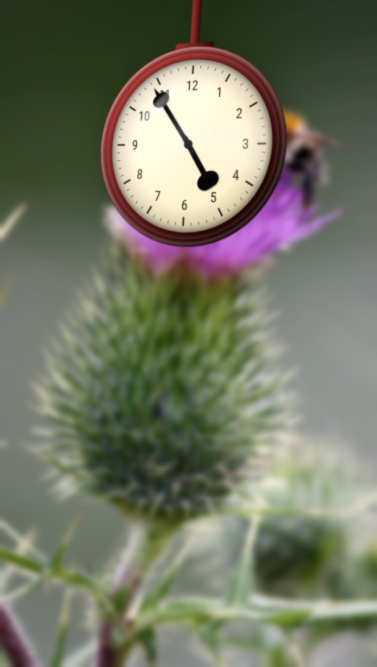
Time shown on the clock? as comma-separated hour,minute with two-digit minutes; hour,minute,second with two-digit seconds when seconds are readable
4,54
